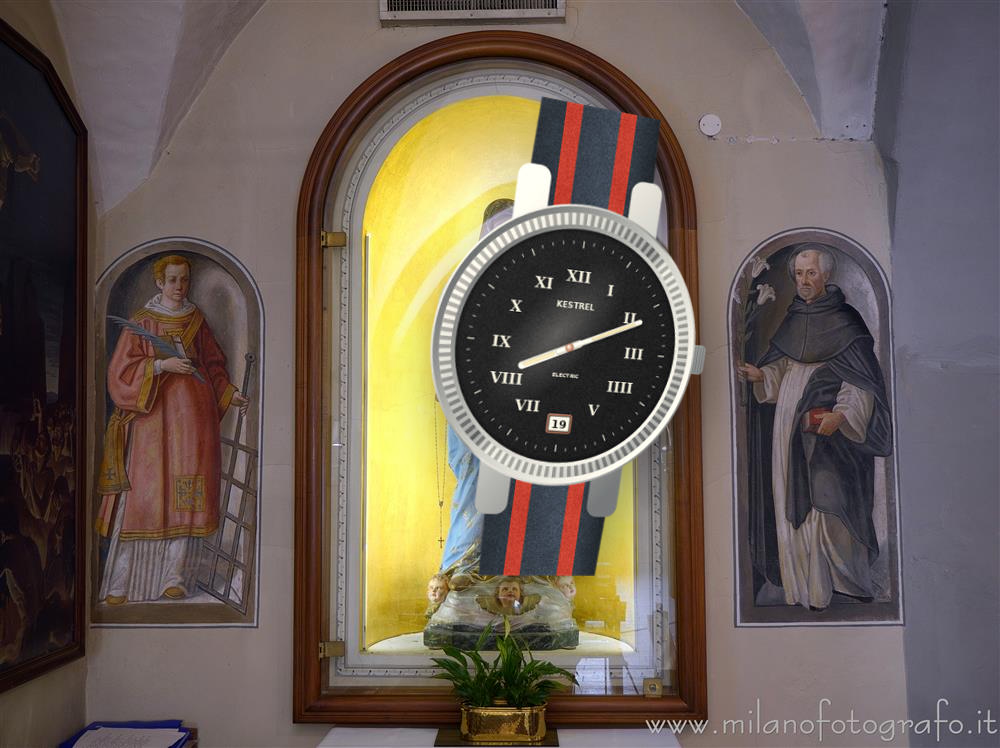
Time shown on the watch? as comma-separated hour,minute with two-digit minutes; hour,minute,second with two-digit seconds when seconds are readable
8,11
